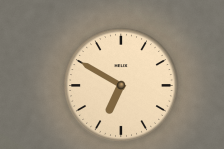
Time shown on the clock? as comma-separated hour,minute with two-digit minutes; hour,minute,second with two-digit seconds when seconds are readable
6,50
